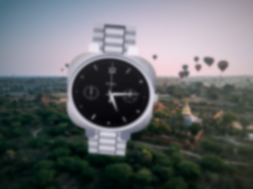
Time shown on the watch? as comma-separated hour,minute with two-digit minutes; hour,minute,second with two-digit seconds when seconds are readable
5,14
